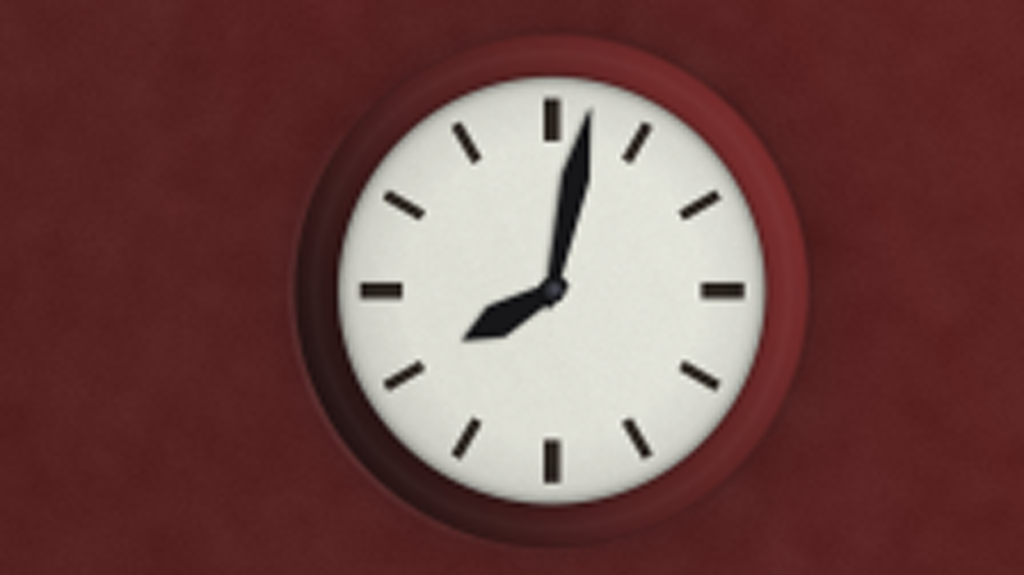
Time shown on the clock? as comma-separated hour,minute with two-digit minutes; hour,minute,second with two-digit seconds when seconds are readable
8,02
